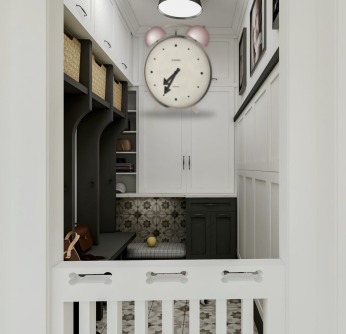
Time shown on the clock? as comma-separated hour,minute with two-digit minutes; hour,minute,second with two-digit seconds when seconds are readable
7,35
